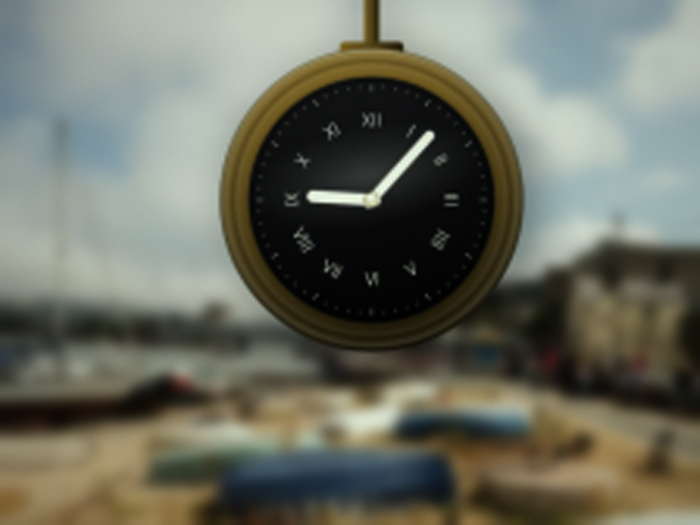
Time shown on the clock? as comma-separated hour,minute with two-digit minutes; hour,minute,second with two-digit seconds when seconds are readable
9,07
